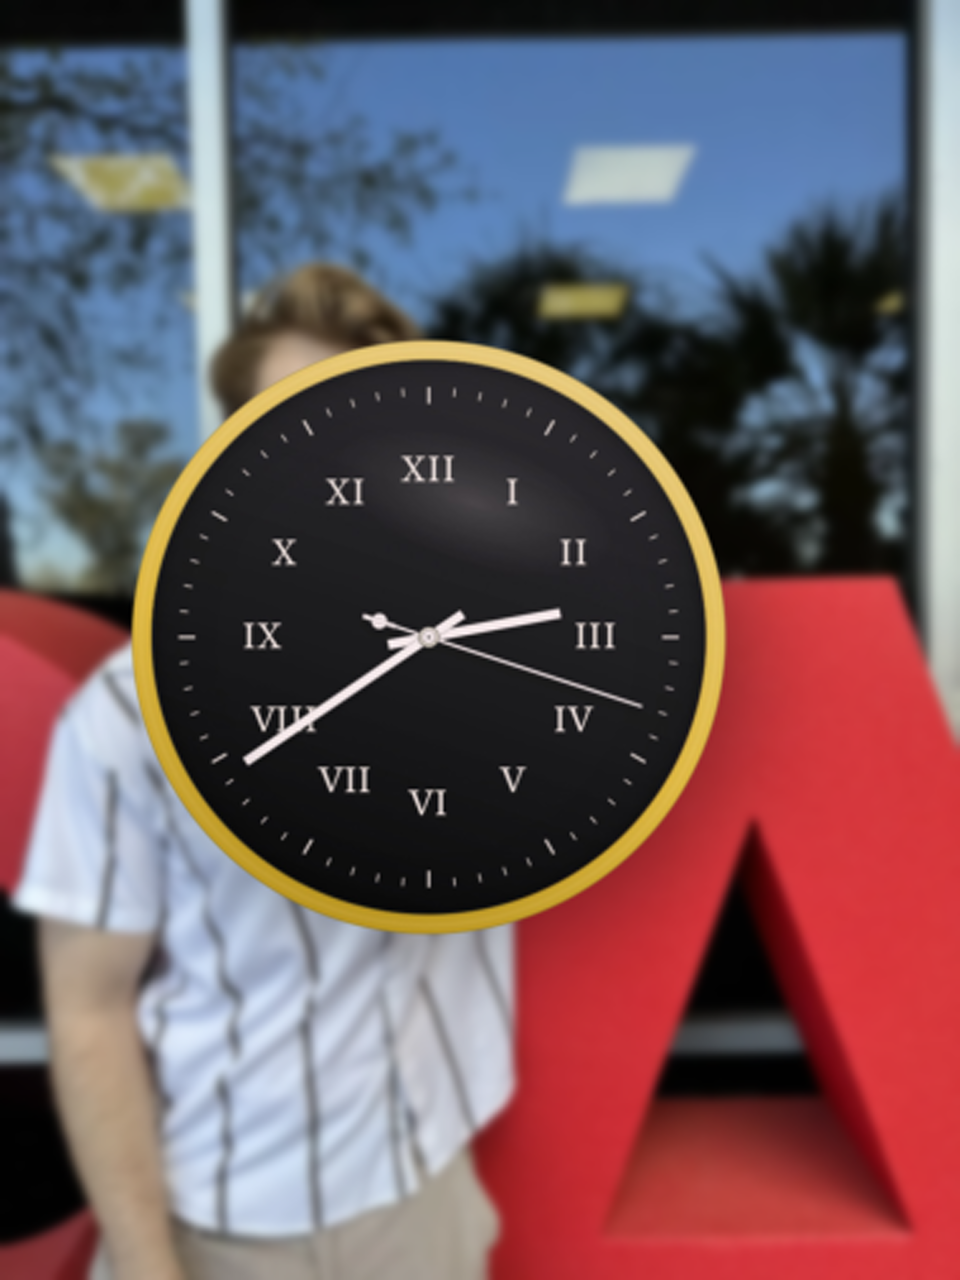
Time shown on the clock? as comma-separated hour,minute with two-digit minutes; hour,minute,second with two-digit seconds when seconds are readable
2,39,18
